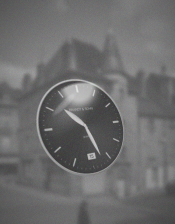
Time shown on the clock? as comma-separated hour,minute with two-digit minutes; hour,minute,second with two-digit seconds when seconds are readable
10,27
